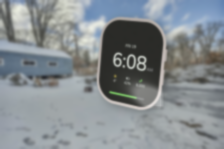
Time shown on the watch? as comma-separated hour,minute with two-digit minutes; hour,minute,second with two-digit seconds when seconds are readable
6,08
